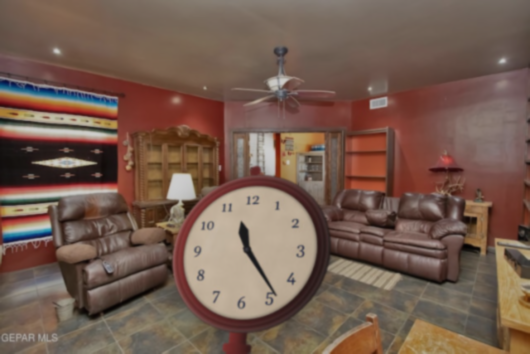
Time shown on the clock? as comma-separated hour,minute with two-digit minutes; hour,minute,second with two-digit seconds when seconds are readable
11,24
